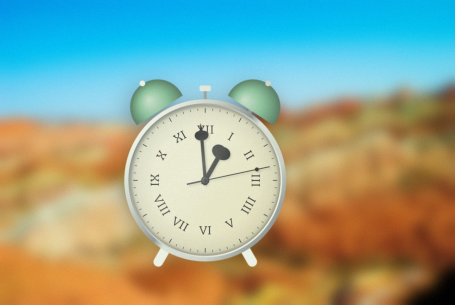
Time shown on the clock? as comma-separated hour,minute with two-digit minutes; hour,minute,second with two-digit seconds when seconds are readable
12,59,13
